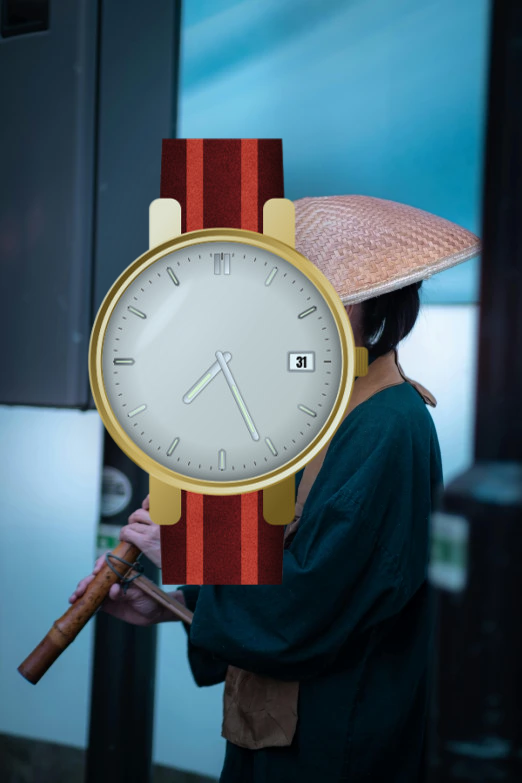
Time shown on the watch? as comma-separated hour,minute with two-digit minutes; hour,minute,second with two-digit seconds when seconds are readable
7,26
